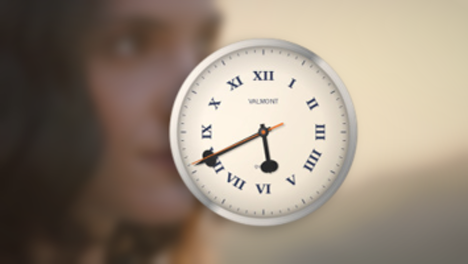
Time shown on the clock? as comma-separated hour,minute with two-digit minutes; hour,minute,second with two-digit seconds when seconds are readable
5,40,41
